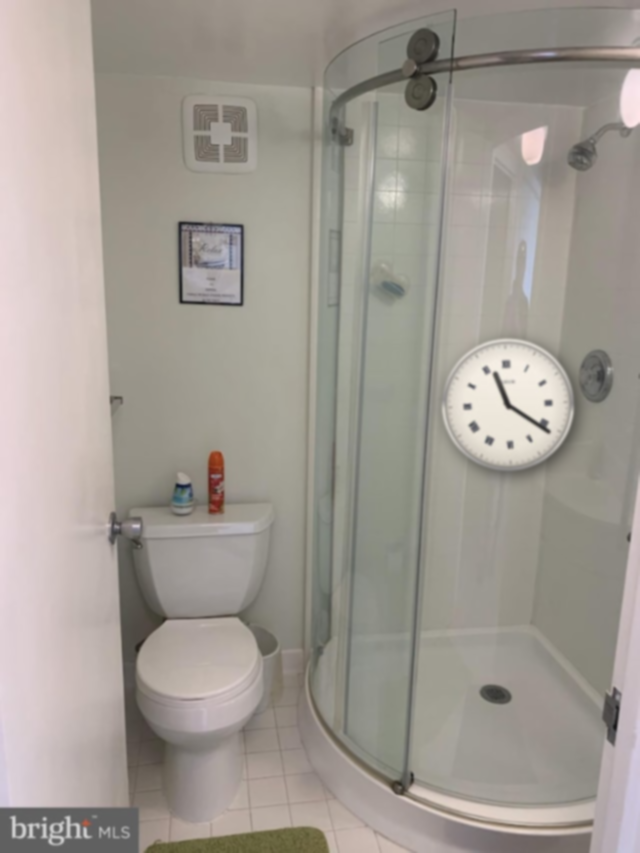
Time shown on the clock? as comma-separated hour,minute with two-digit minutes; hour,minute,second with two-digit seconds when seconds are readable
11,21
